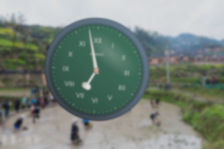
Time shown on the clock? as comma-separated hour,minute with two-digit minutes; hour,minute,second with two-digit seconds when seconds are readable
6,58
